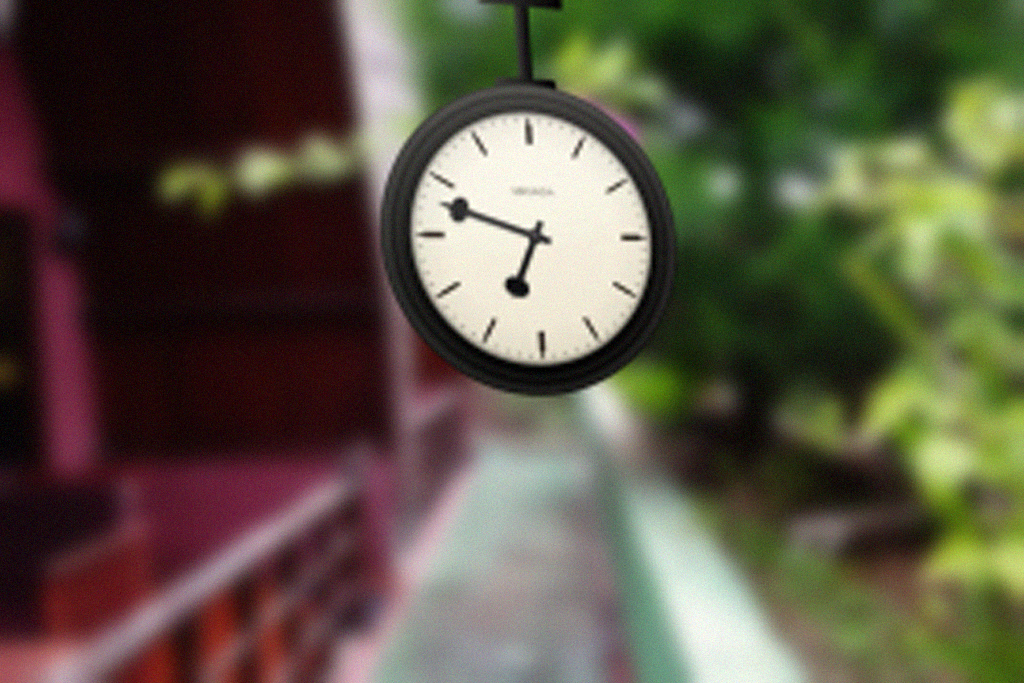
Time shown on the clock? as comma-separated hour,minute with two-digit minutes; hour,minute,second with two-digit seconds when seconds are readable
6,48
